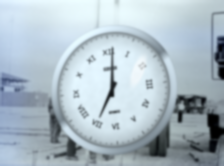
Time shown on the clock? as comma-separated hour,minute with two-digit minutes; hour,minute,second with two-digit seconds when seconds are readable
7,01
